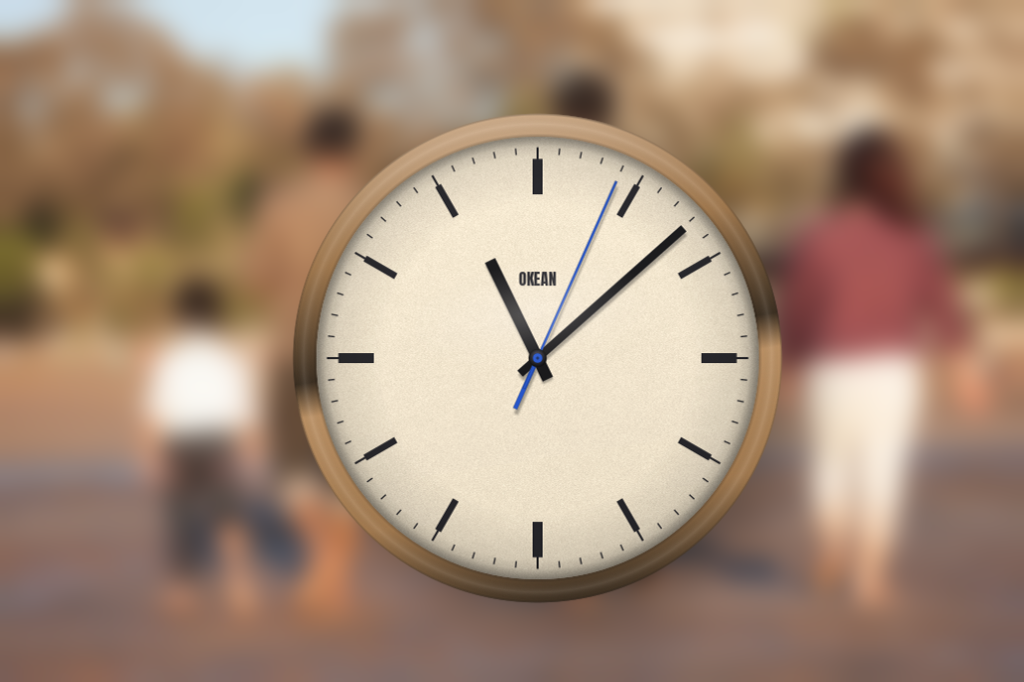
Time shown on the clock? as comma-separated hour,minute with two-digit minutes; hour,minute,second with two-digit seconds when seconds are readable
11,08,04
